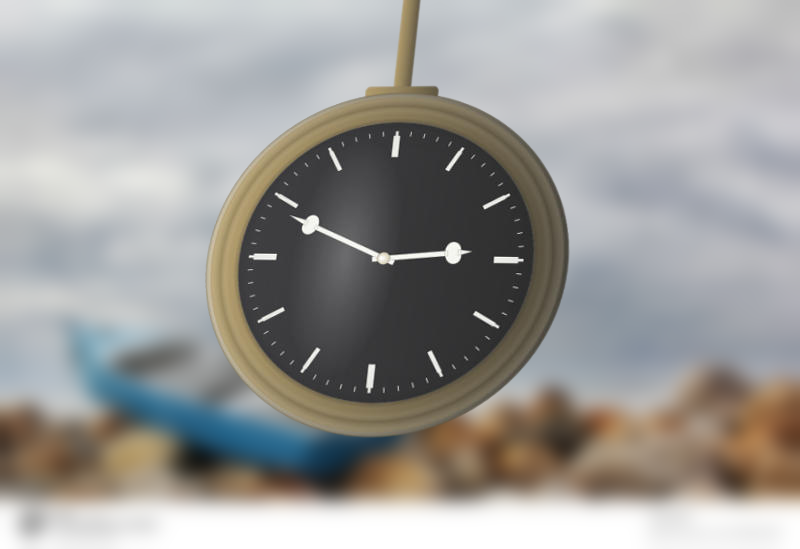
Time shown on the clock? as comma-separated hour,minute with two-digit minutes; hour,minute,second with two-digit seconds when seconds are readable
2,49
